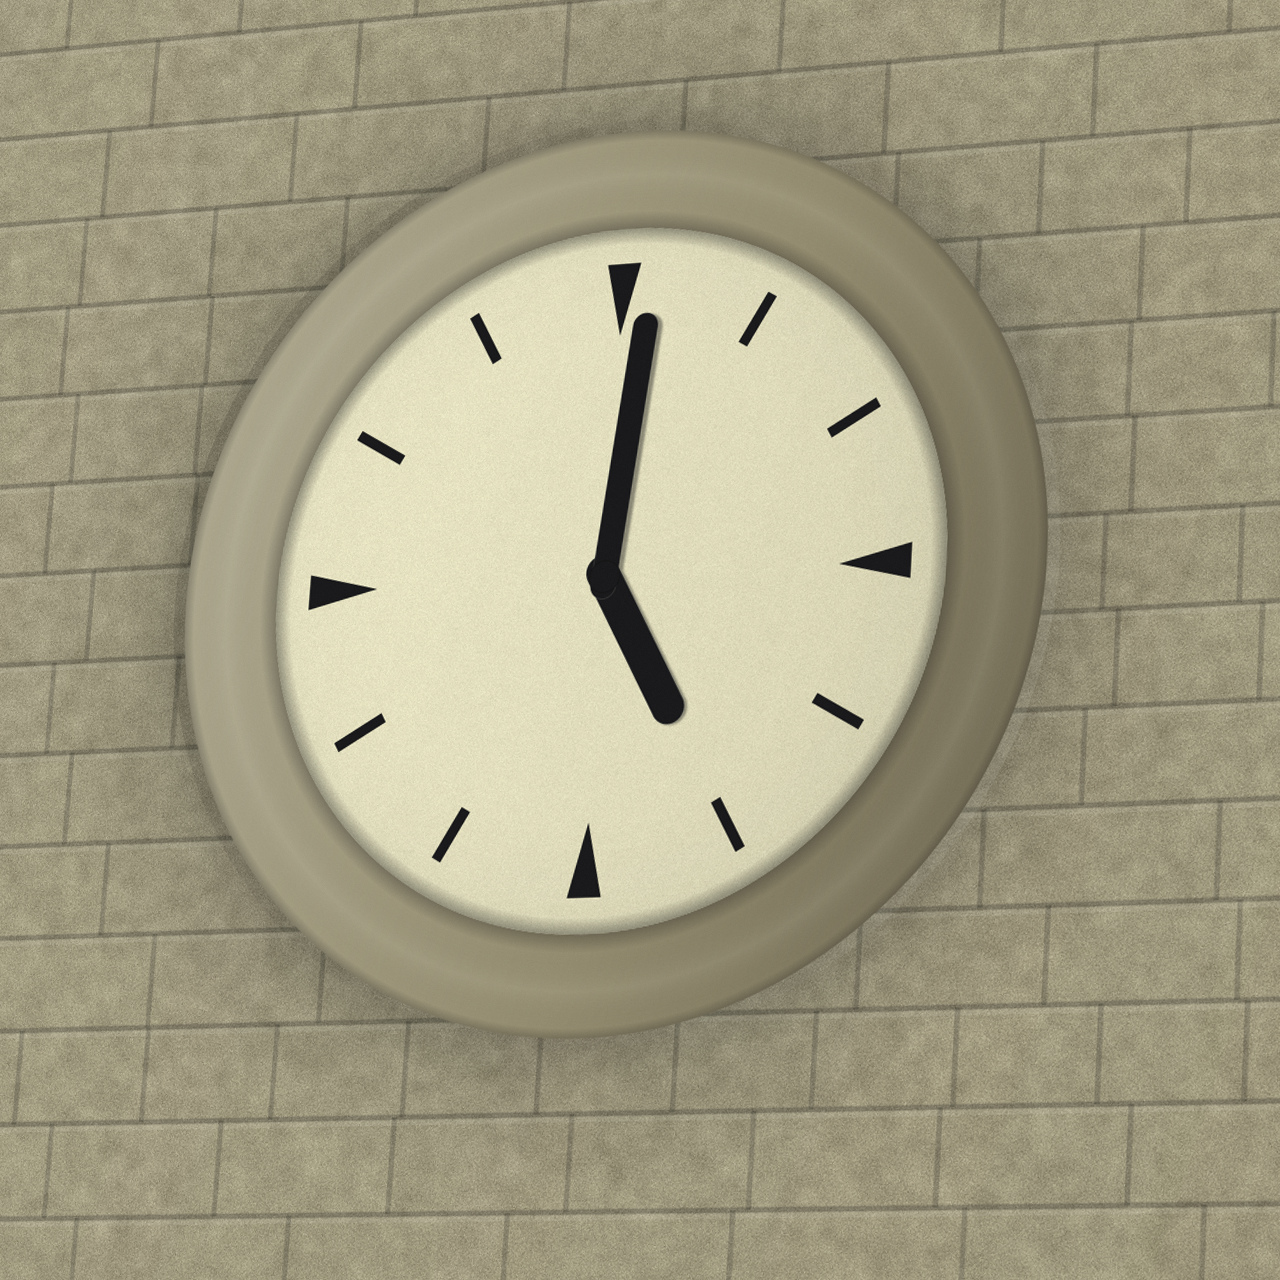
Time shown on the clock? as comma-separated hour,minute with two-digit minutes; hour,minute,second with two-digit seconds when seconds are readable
5,01
